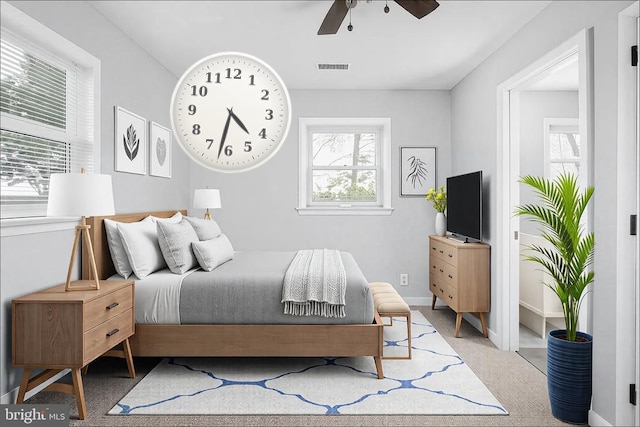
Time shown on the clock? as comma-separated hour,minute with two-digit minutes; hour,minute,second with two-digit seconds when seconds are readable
4,32
